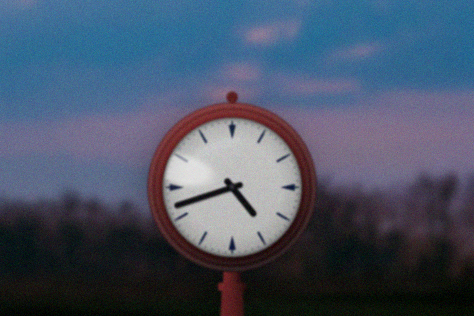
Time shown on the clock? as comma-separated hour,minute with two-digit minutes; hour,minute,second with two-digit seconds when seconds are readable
4,42
